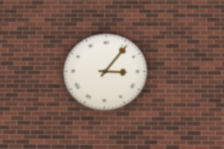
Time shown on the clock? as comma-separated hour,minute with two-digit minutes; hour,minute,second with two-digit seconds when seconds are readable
3,06
